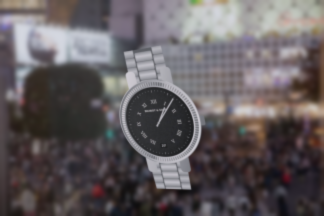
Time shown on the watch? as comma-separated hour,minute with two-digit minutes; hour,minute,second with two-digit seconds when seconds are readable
1,07
